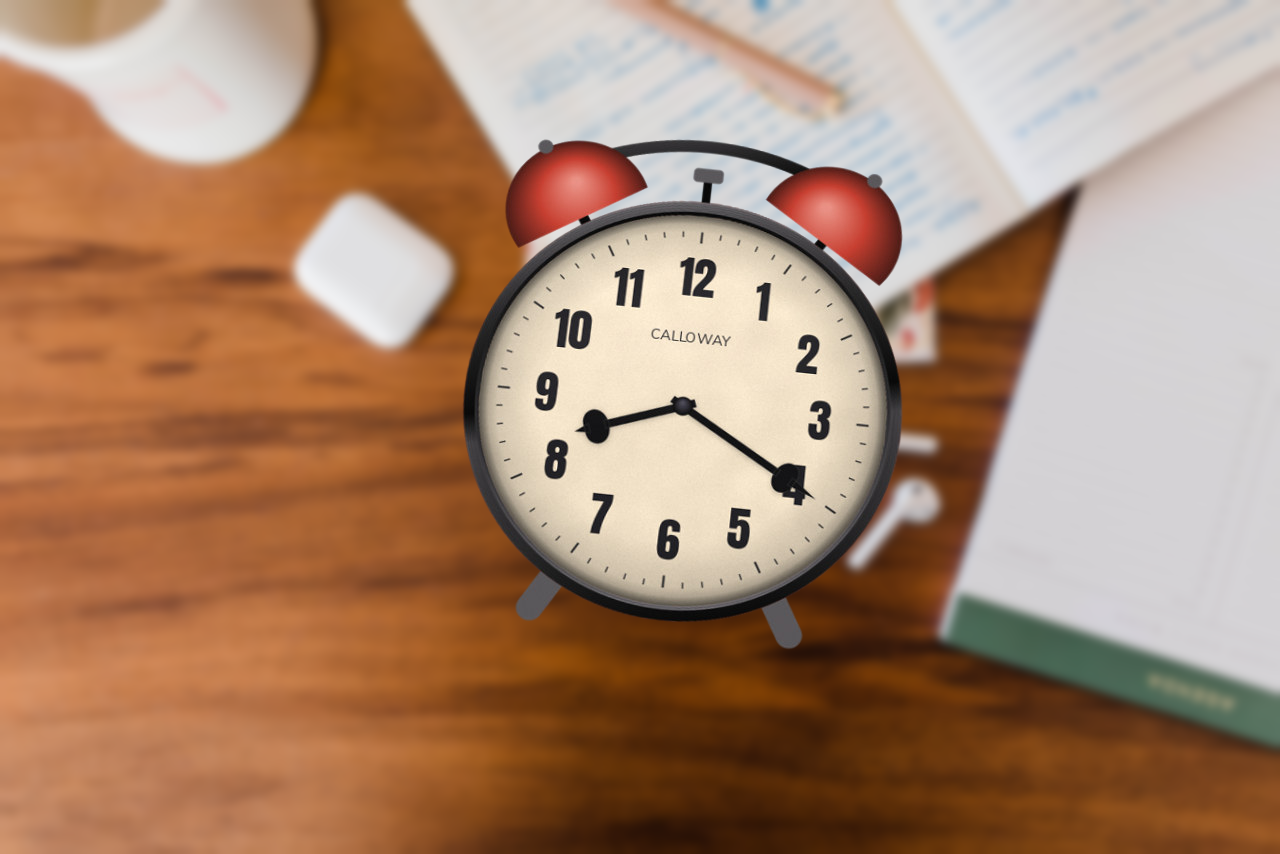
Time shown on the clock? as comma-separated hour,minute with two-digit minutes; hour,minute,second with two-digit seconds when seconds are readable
8,20
